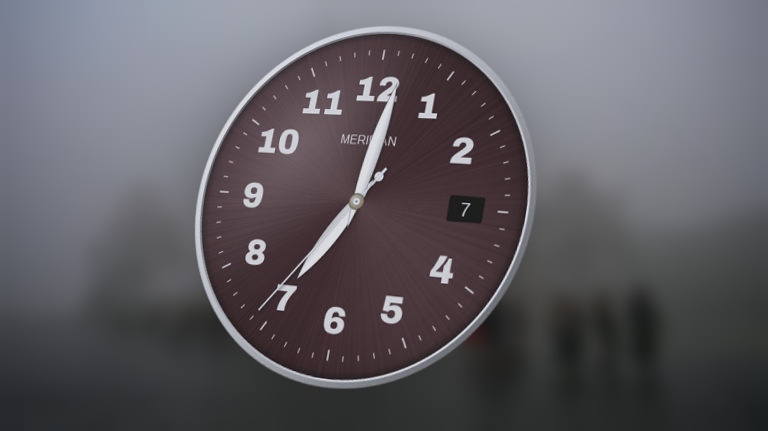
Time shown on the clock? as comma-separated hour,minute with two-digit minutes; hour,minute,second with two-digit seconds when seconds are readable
7,01,36
